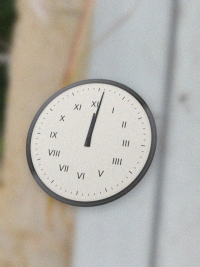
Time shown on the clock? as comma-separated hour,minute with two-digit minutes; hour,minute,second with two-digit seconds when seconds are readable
12,01
